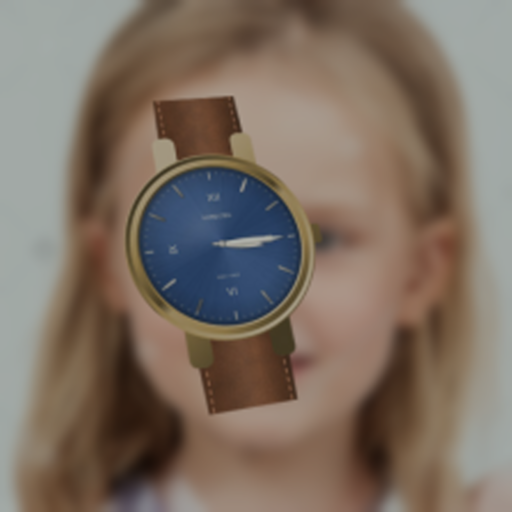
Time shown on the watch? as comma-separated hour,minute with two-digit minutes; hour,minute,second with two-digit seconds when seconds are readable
3,15
